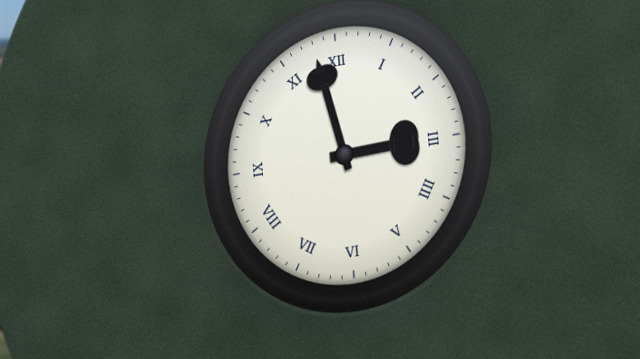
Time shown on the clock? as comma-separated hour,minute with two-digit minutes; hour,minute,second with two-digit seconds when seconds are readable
2,58
